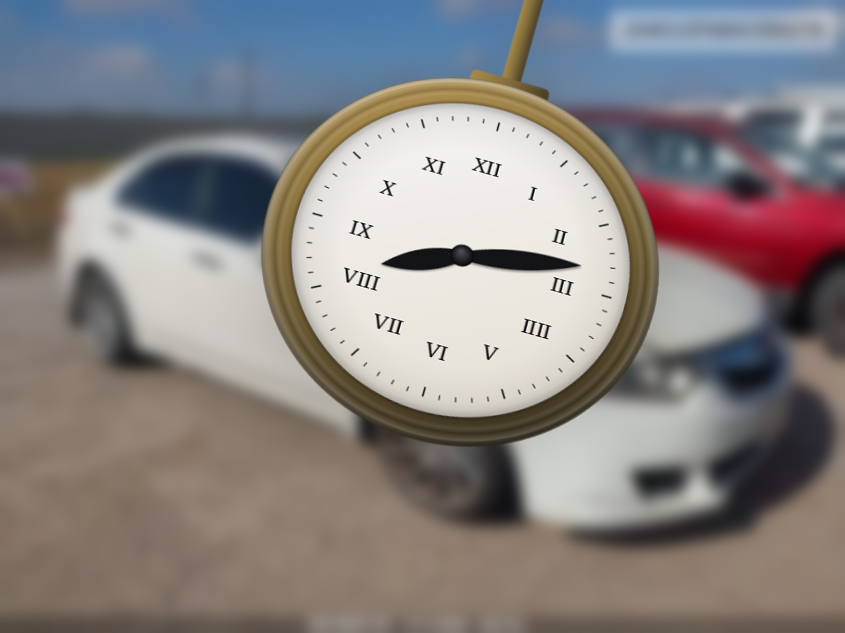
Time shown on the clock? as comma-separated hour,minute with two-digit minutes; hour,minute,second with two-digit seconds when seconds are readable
8,13
